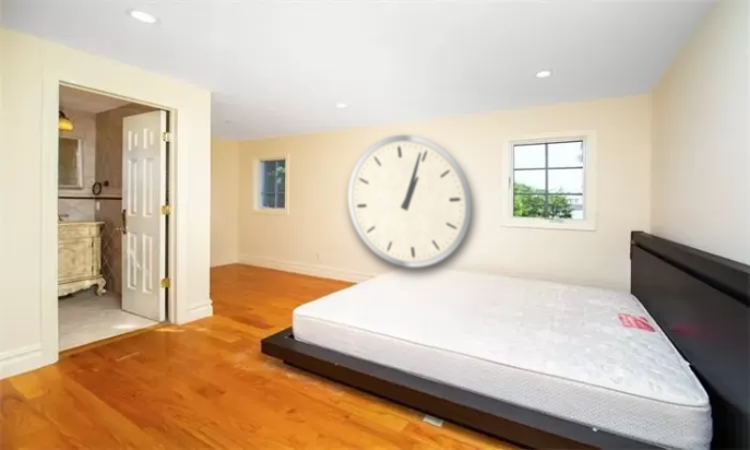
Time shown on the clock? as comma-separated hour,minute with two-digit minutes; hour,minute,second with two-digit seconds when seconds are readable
1,04
